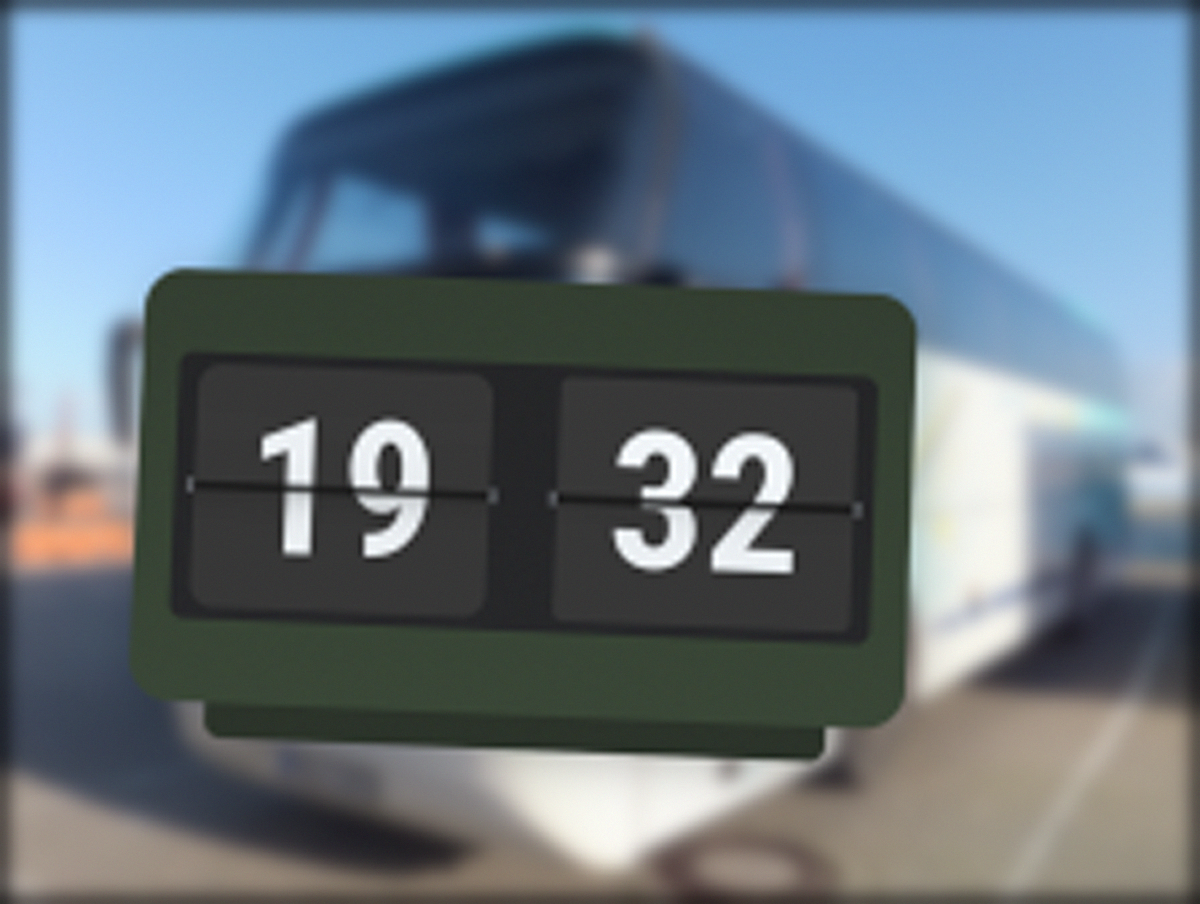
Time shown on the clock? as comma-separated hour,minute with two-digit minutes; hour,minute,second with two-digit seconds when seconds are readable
19,32
